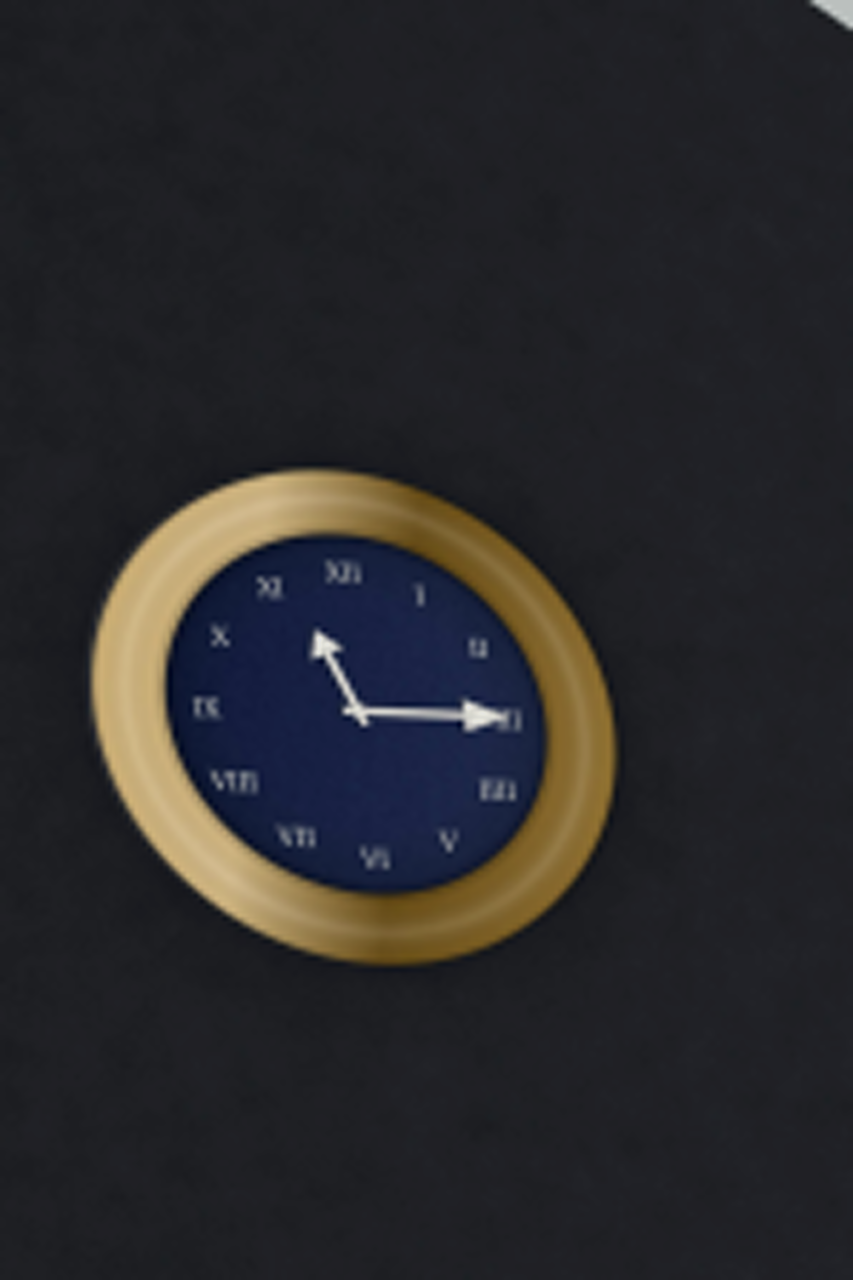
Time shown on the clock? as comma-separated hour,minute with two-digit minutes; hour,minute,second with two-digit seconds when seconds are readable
11,15
